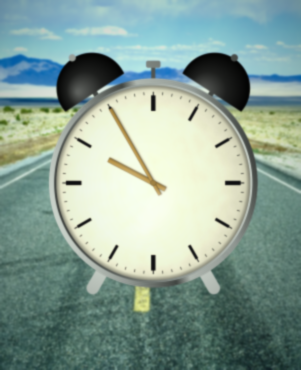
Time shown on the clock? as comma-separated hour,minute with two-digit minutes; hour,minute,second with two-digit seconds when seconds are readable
9,55
